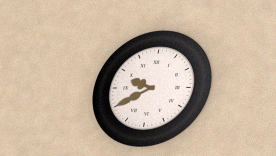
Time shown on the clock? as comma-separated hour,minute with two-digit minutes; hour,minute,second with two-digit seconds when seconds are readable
9,40
